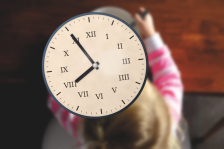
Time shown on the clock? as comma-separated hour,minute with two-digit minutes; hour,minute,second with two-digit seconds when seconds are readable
7,55
